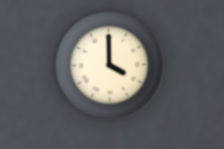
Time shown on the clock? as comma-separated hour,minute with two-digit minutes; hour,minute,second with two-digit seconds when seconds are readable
4,00
